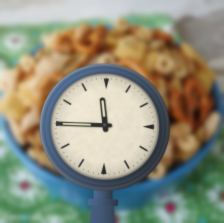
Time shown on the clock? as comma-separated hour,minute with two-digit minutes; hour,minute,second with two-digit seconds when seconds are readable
11,45
